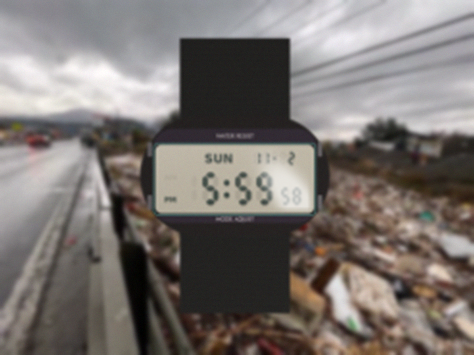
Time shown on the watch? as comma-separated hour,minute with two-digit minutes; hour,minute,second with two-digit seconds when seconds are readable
5,59,58
